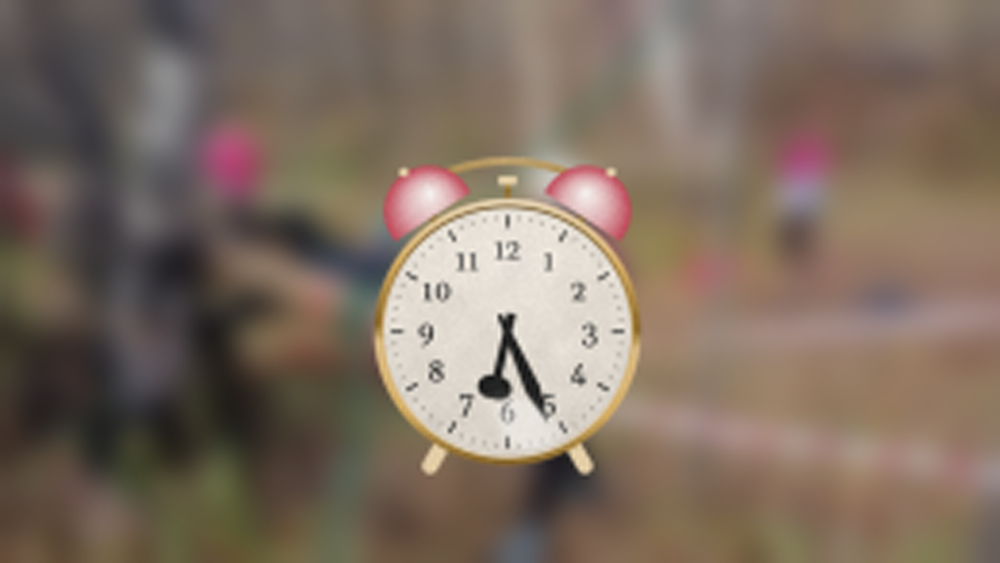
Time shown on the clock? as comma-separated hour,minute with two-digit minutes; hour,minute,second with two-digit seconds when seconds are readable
6,26
